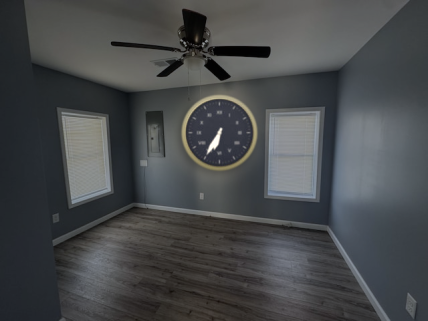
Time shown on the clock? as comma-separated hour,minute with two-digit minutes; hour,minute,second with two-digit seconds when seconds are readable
6,35
